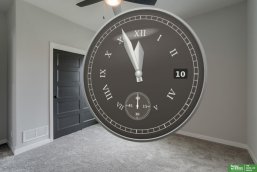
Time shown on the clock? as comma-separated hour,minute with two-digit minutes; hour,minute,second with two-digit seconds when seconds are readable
11,56
